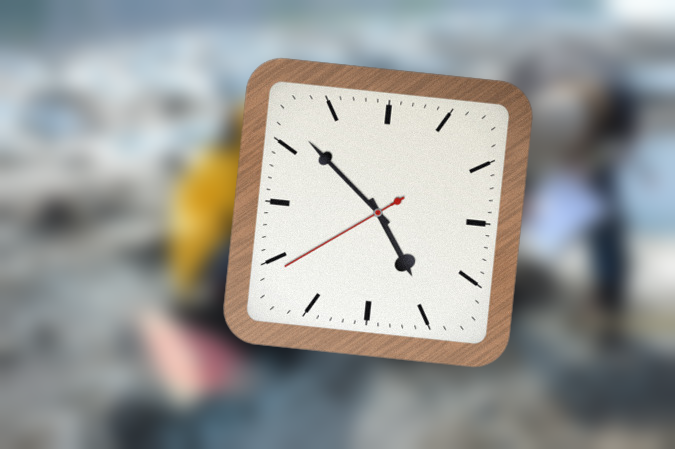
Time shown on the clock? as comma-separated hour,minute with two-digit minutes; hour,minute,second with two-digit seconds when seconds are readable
4,51,39
